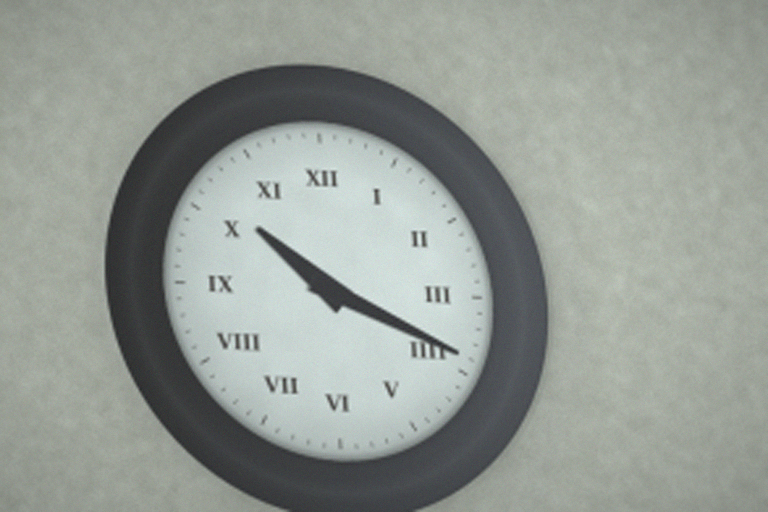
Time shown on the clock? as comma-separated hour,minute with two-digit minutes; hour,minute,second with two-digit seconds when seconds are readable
10,19
